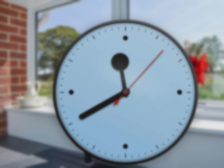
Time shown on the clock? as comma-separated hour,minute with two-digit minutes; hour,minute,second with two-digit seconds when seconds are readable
11,40,07
